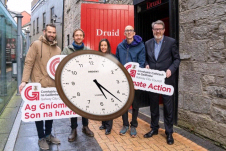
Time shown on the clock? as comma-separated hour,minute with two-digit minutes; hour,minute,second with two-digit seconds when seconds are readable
5,23
